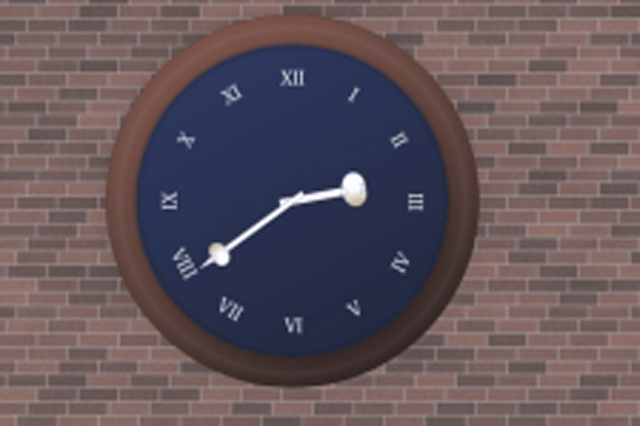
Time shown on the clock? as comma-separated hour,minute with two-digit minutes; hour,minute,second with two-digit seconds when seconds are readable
2,39
